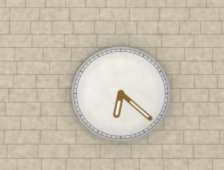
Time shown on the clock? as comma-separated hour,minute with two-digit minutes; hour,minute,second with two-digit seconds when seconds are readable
6,22
